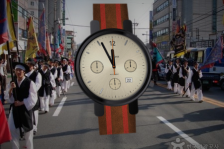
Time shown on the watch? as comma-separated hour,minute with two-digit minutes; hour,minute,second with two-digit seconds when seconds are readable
11,56
